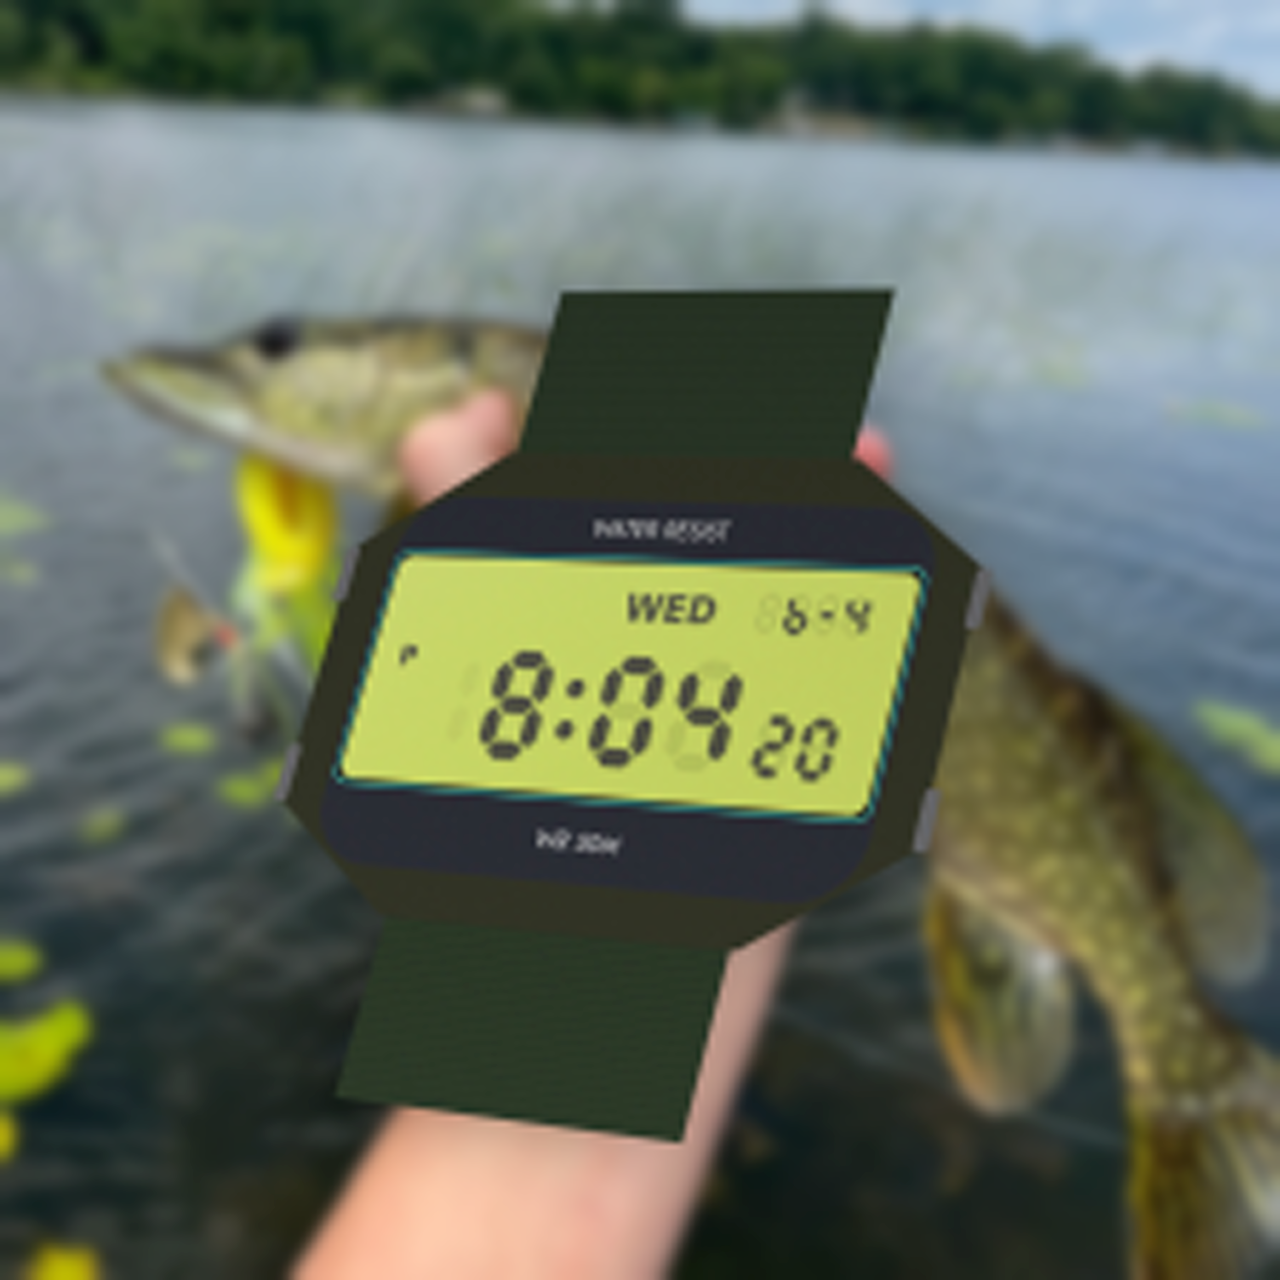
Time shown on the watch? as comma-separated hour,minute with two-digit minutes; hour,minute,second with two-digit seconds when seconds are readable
8,04,20
